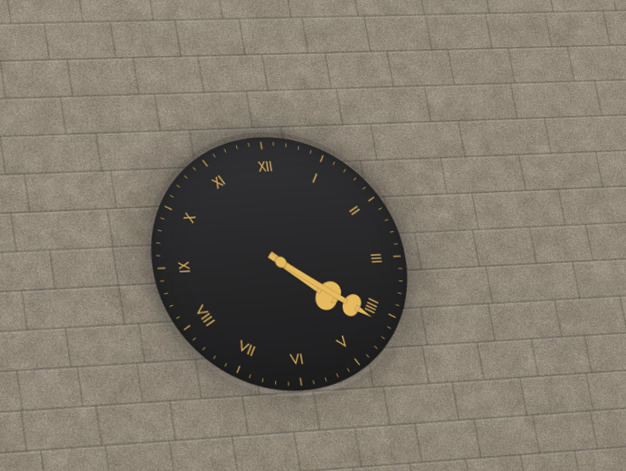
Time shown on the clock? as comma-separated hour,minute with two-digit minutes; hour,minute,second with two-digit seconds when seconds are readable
4,21
